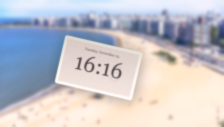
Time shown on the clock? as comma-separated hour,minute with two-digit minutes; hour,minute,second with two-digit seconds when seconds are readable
16,16
